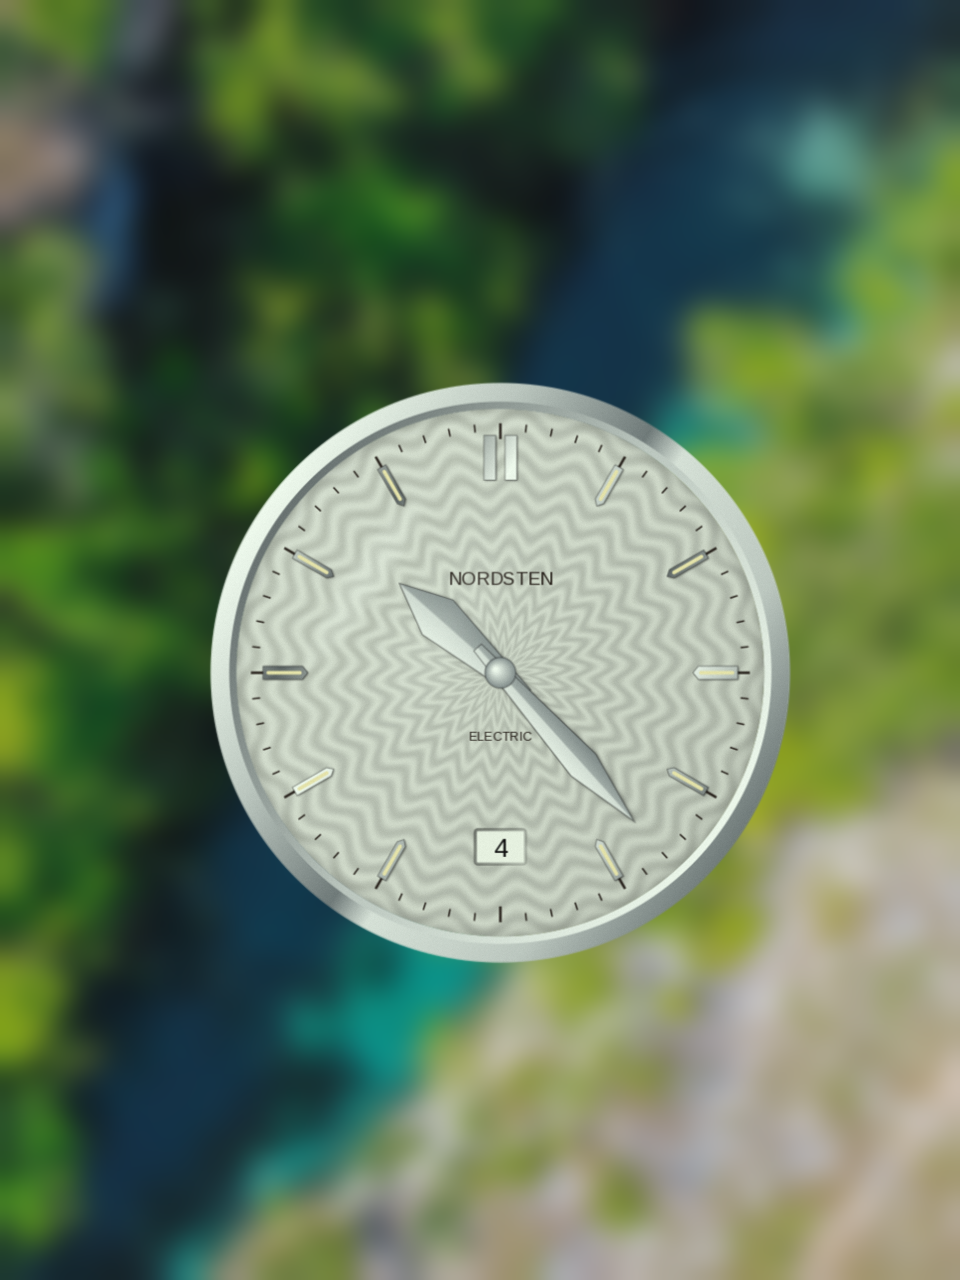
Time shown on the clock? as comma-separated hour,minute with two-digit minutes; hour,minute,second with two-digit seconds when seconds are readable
10,23
